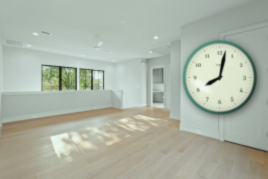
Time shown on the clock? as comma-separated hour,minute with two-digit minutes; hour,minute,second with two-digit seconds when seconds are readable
8,02
